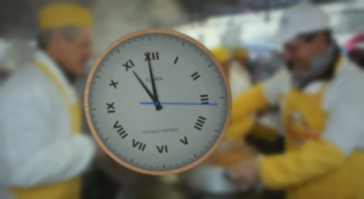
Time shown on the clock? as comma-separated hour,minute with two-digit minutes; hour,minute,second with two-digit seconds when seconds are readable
10,59,16
